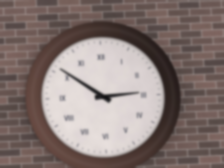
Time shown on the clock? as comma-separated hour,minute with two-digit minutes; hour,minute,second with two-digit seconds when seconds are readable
2,51
